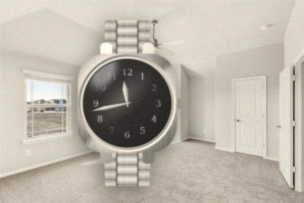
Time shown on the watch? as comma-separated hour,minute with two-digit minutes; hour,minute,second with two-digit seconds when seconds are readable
11,43
